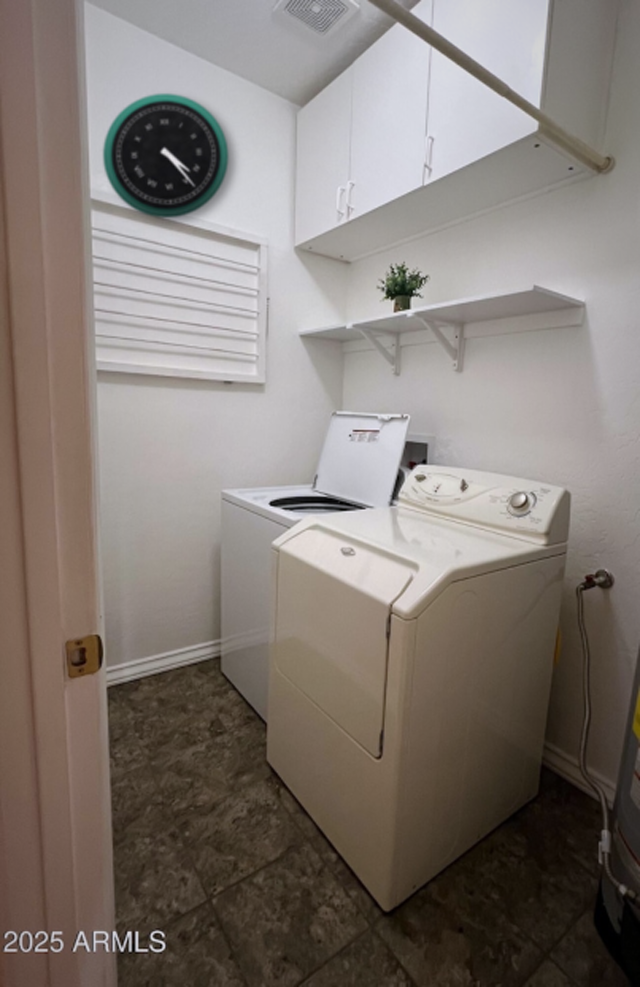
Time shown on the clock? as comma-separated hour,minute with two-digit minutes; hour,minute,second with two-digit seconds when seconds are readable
4,24
